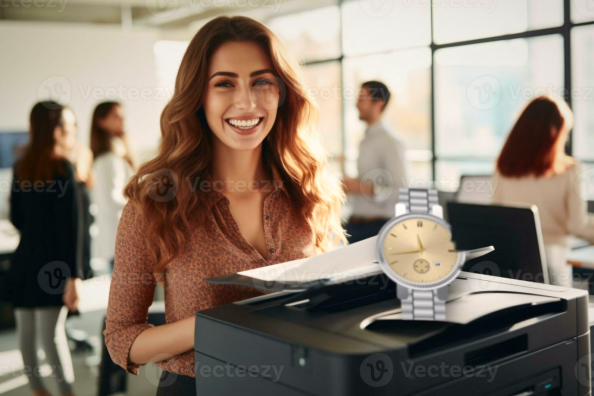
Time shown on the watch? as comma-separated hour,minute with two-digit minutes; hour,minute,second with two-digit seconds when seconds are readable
11,43
